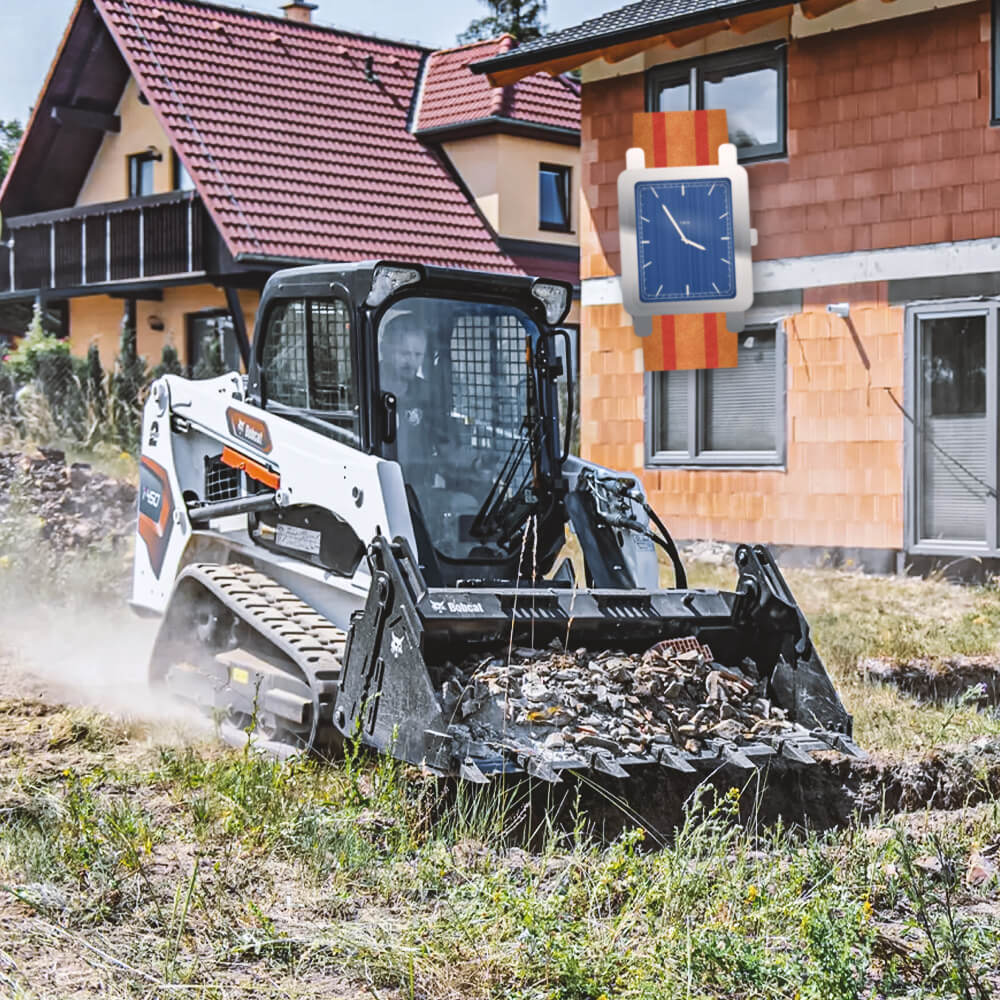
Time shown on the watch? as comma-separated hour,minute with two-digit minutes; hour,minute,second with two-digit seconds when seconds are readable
3,55
